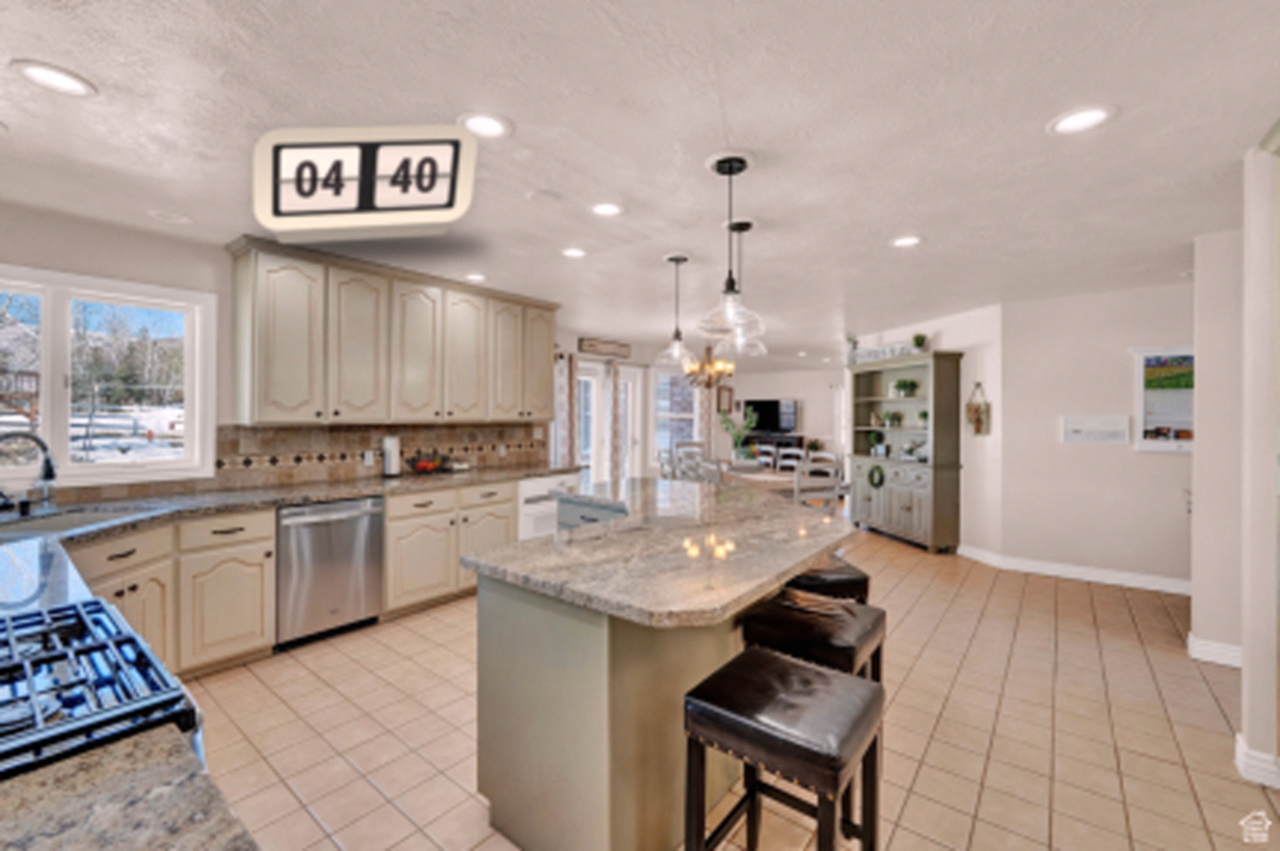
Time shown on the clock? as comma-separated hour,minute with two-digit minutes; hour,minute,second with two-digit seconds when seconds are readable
4,40
